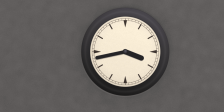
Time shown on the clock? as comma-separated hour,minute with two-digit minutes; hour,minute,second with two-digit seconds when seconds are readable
3,43
